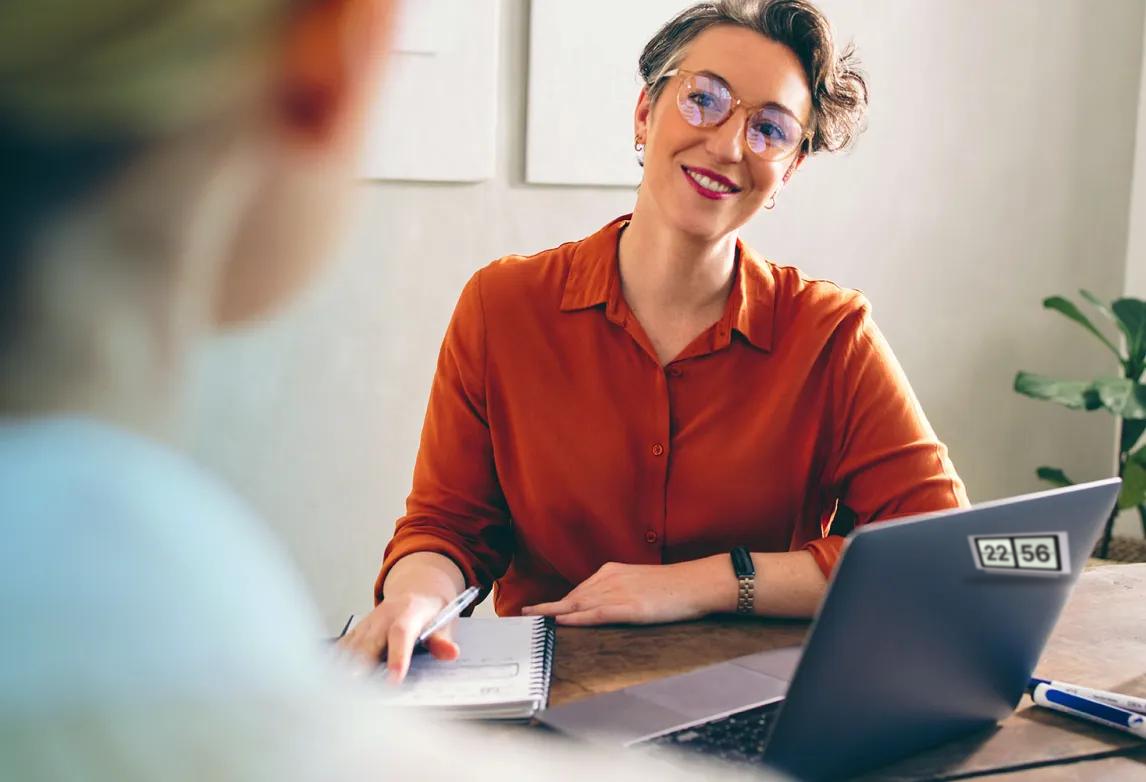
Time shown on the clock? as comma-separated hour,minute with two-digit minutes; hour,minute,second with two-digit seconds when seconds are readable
22,56
